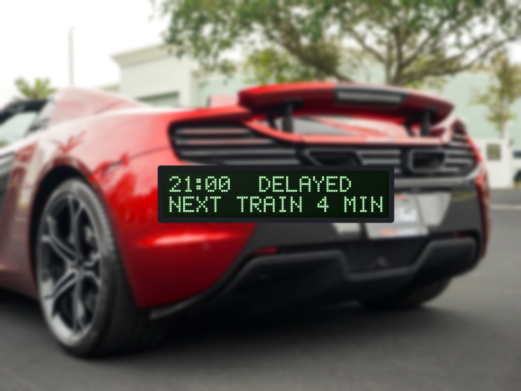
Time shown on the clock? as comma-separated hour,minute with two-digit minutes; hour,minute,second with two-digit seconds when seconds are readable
21,00
